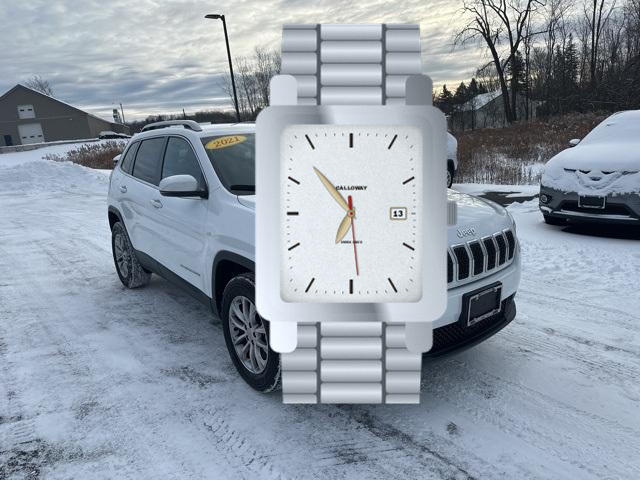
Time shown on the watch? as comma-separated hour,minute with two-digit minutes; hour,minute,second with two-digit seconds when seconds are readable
6,53,29
